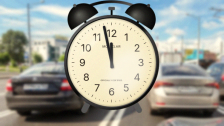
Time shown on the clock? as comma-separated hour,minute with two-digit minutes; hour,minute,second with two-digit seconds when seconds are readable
11,58
